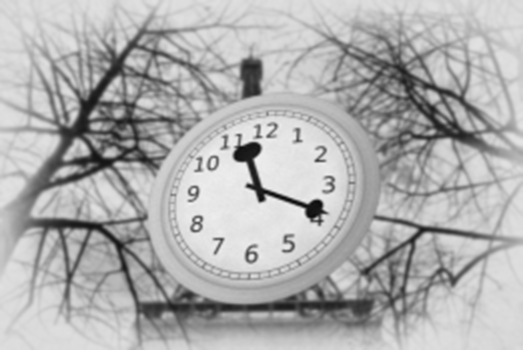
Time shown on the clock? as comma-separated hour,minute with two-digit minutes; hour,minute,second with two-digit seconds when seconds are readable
11,19
